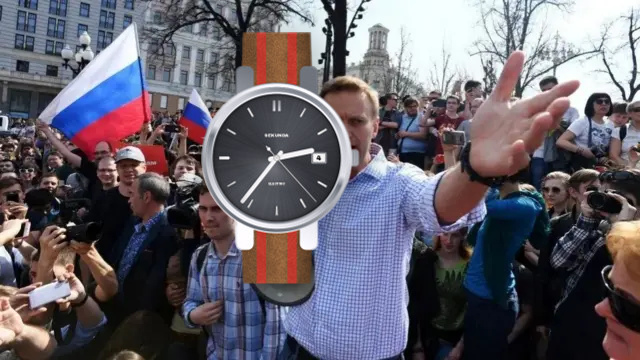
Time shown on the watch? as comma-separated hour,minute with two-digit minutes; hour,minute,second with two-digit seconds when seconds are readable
2,36,23
